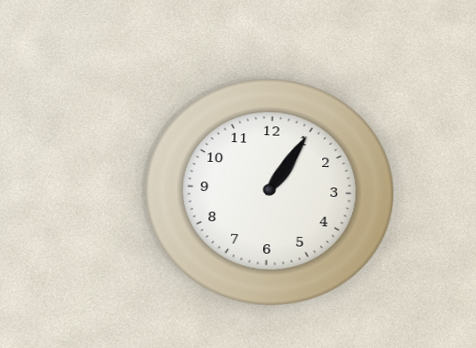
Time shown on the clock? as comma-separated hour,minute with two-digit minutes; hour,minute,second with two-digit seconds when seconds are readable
1,05
